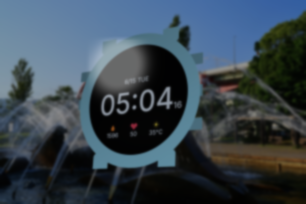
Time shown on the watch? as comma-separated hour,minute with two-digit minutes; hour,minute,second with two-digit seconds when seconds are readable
5,04
